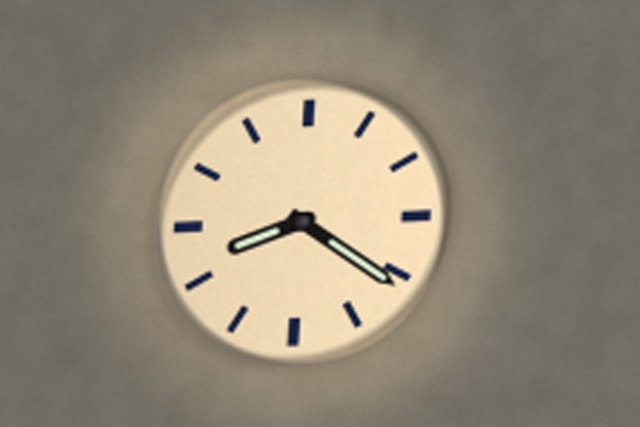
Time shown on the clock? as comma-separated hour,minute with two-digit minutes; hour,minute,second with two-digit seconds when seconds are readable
8,21
